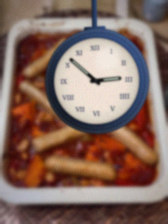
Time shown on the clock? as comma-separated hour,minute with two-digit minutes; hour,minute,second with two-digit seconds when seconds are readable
2,52
